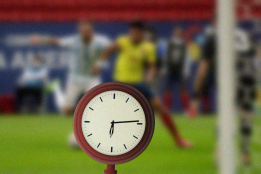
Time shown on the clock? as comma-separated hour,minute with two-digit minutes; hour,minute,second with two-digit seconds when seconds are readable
6,14
